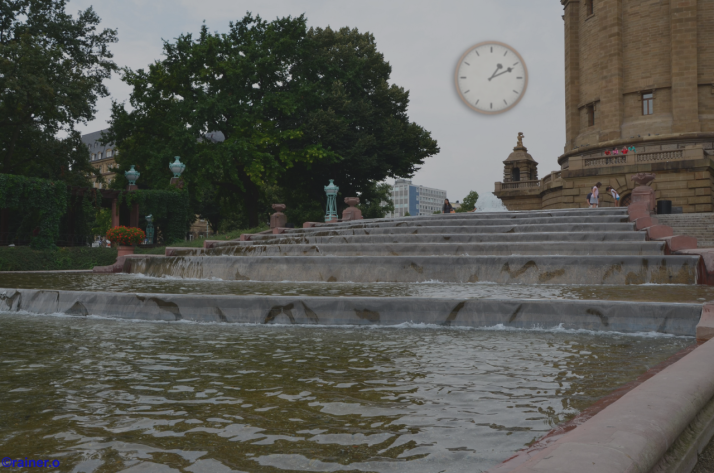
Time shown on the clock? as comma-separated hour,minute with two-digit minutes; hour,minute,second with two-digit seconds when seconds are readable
1,11
